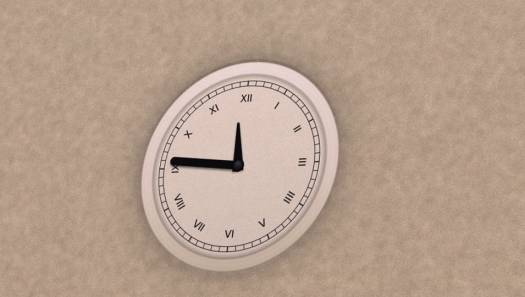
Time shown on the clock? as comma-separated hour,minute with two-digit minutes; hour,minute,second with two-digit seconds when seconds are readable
11,46
